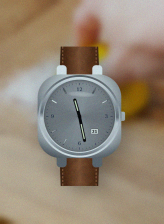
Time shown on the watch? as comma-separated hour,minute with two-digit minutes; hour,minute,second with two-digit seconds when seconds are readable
11,28
